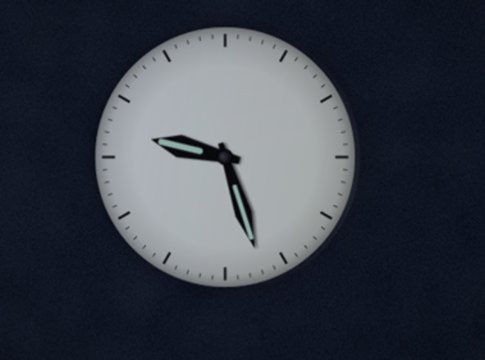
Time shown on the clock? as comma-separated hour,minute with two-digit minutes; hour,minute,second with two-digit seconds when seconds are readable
9,27
